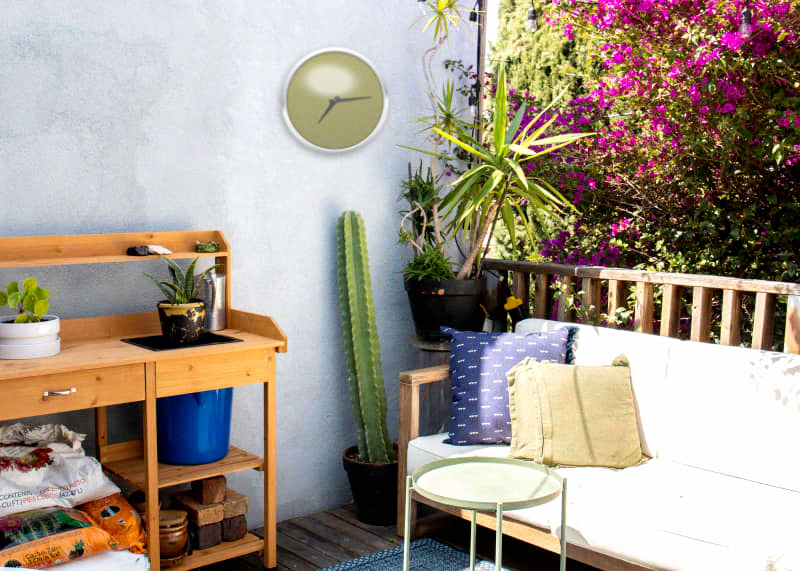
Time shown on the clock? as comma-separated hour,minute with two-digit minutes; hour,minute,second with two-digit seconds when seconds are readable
7,14
